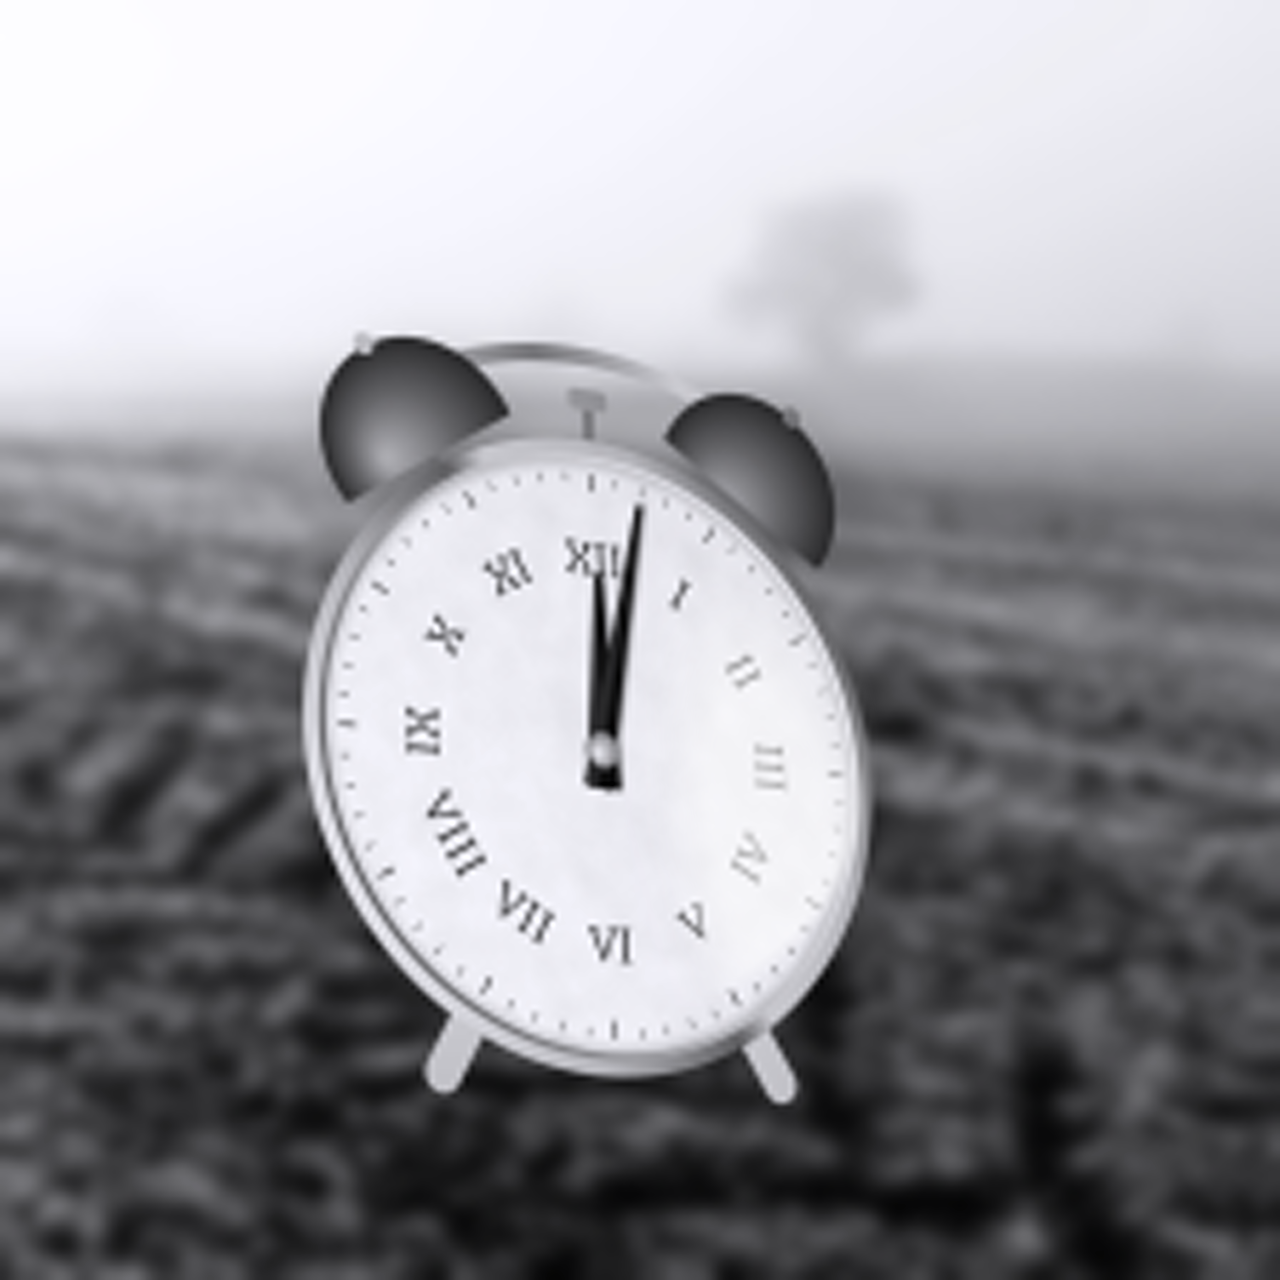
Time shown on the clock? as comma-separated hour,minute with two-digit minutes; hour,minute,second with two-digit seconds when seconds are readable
12,02
